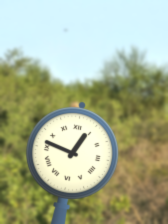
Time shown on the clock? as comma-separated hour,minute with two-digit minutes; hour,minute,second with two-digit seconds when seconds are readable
12,47
